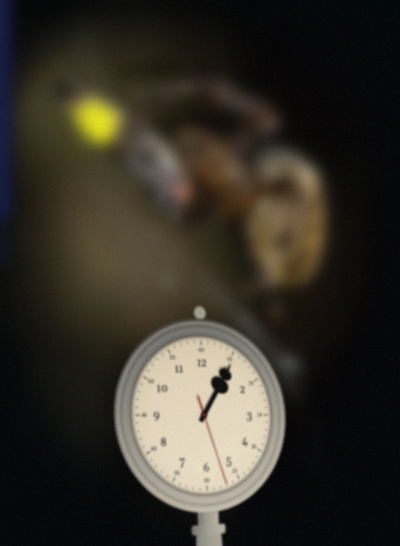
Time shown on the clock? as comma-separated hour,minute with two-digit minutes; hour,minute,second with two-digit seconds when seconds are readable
1,05,27
